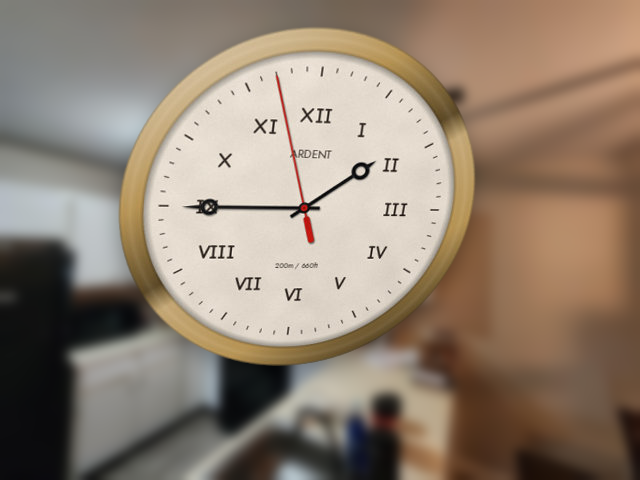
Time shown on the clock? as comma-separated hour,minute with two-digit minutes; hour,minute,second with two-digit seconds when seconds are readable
1,44,57
